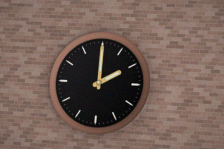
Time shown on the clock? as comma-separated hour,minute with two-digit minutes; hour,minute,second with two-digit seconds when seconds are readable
2,00
